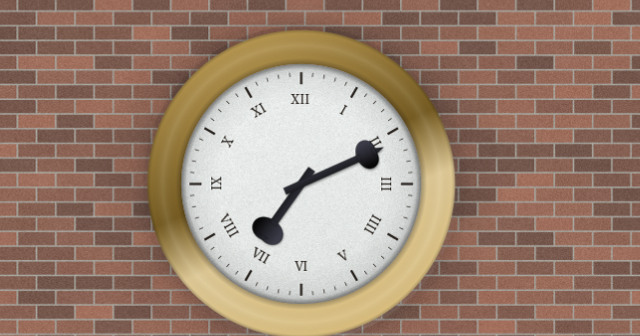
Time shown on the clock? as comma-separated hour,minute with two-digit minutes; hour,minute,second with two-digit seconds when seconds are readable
7,11
